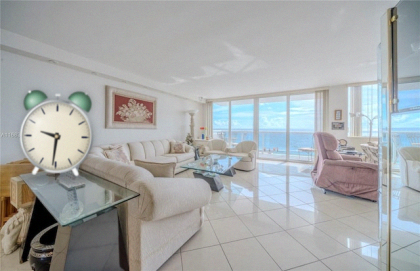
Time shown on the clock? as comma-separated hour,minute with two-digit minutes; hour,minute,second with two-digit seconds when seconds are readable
9,31
